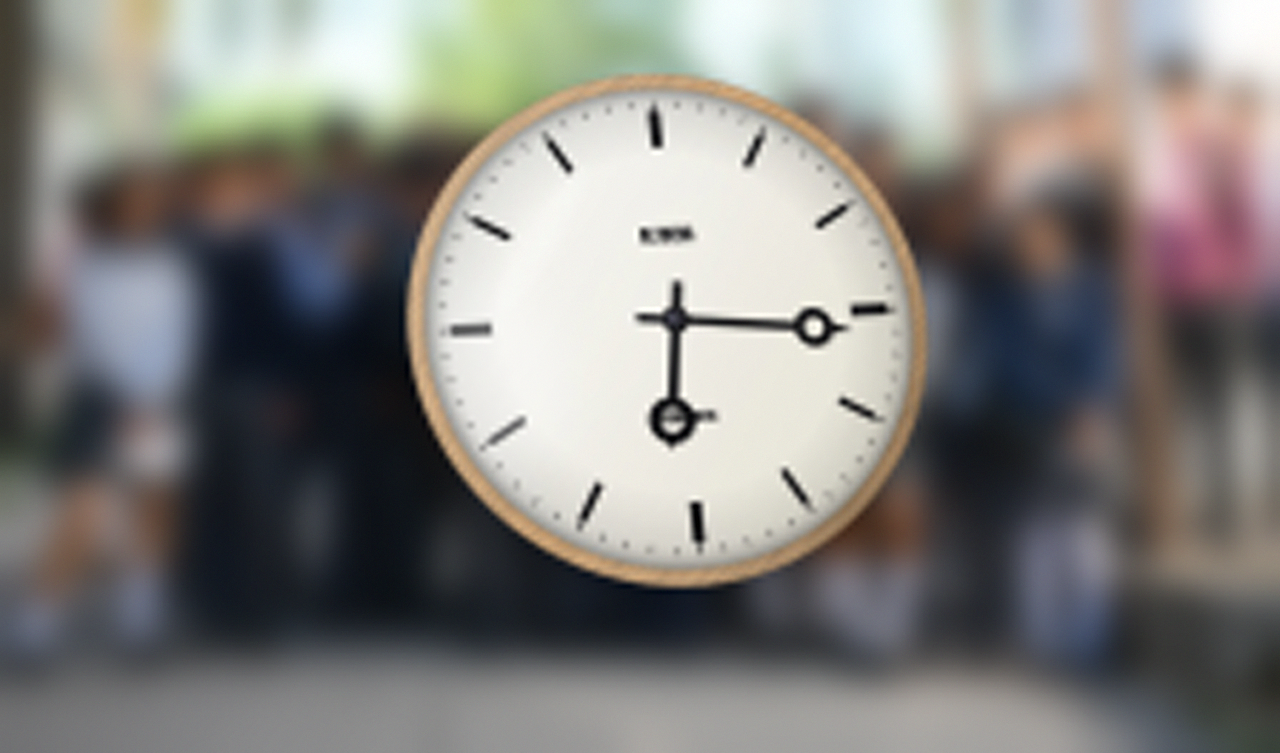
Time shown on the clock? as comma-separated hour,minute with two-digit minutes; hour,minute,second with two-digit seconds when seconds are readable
6,16
